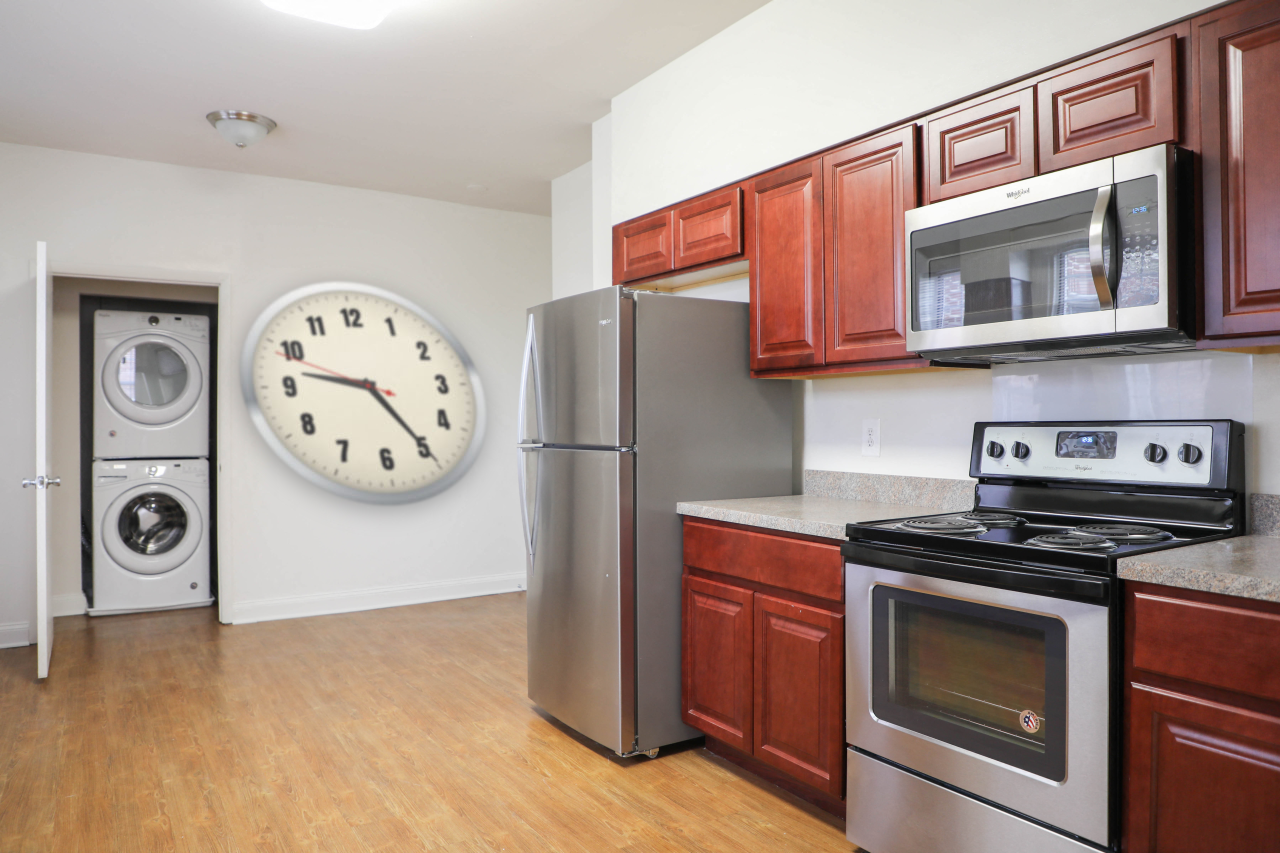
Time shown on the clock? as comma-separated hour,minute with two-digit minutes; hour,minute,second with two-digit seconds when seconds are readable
9,24,49
